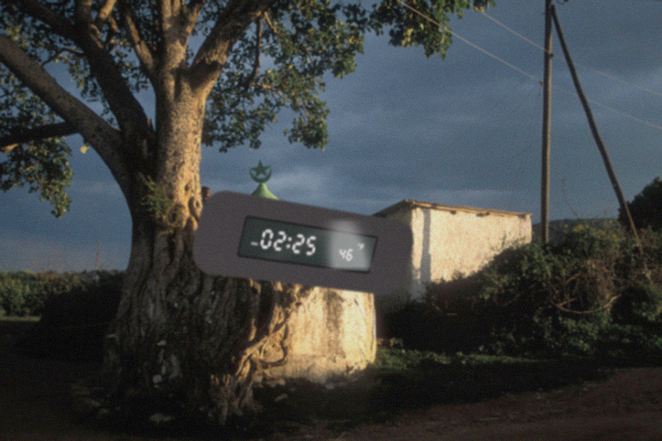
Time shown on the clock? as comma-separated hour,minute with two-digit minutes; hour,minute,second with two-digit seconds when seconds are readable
2,25
